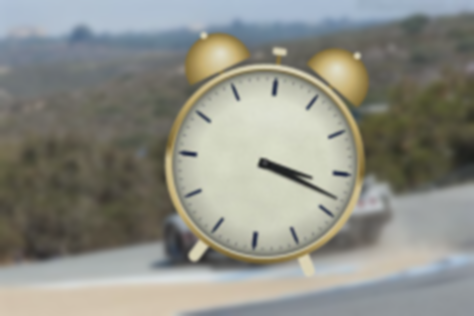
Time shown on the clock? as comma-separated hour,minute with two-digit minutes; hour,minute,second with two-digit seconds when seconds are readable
3,18
